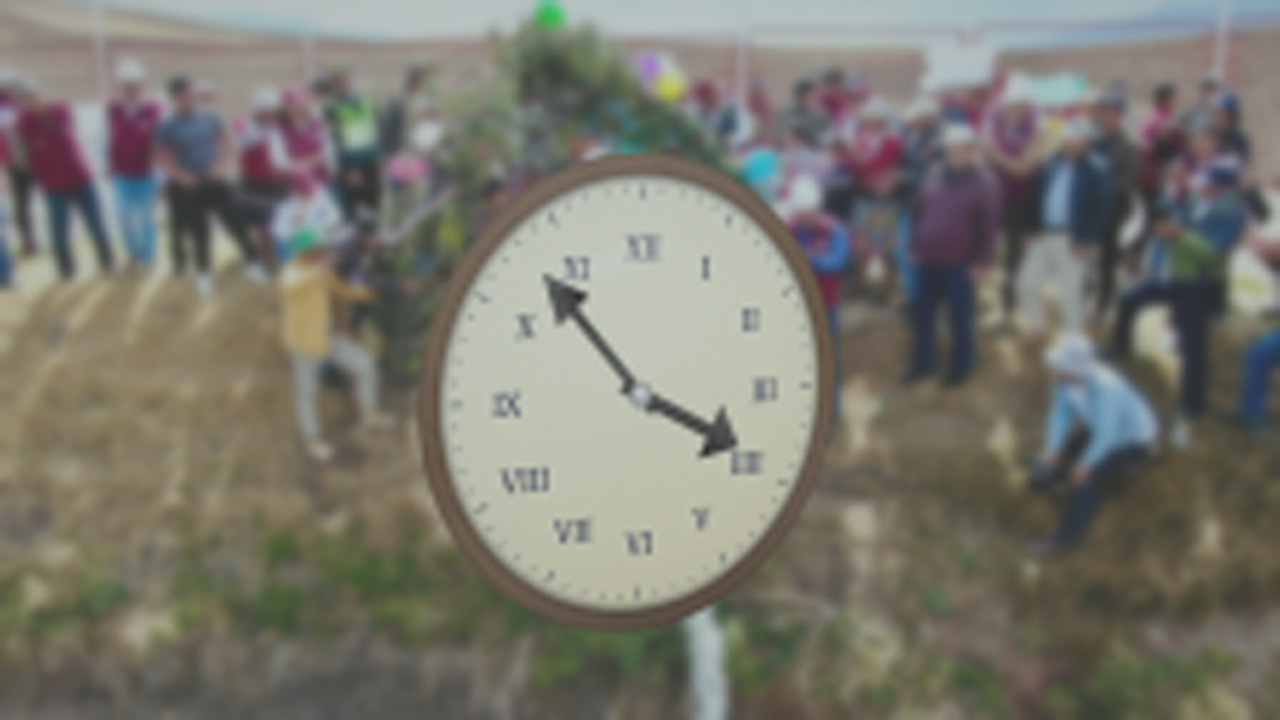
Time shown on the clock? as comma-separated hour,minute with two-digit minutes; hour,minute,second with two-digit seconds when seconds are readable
3,53
